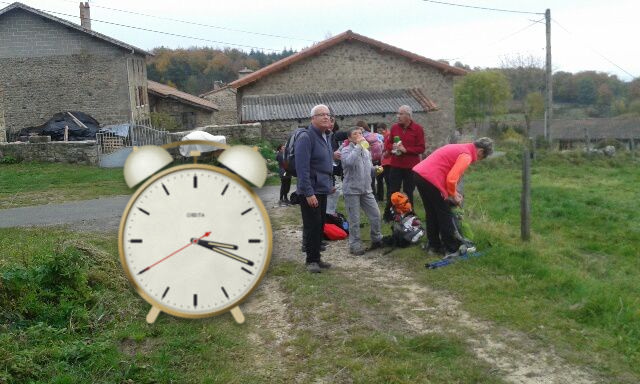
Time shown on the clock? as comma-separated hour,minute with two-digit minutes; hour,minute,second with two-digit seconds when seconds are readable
3,18,40
